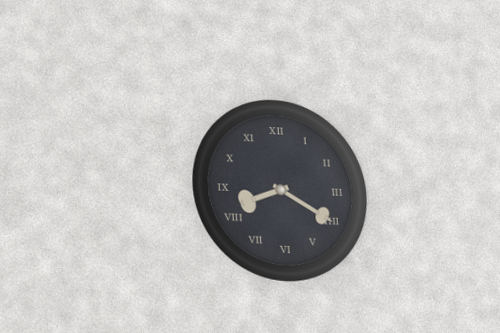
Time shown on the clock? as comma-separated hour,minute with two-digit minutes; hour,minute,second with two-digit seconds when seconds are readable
8,20
